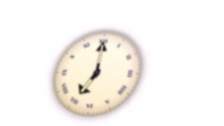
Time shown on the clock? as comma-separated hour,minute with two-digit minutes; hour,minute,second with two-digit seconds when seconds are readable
7,00
